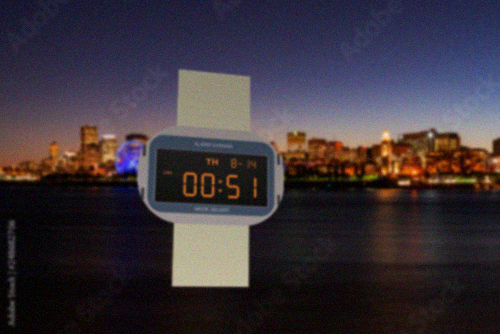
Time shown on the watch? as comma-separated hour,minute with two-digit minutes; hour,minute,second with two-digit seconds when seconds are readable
0,51
